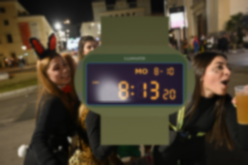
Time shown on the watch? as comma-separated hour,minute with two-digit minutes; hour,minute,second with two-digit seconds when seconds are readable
8,13
